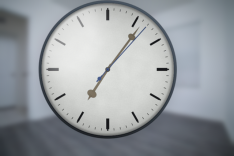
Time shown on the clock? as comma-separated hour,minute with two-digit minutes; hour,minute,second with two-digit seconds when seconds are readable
7,06,07
